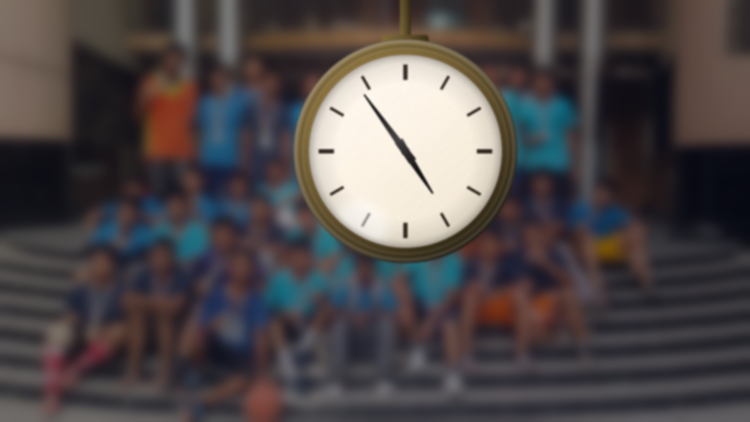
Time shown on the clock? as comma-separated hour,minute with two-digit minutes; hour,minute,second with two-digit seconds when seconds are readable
4,54
